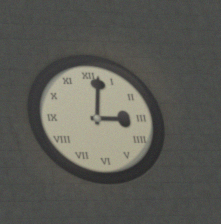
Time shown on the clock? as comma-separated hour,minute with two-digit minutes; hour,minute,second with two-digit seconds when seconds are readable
3,02
